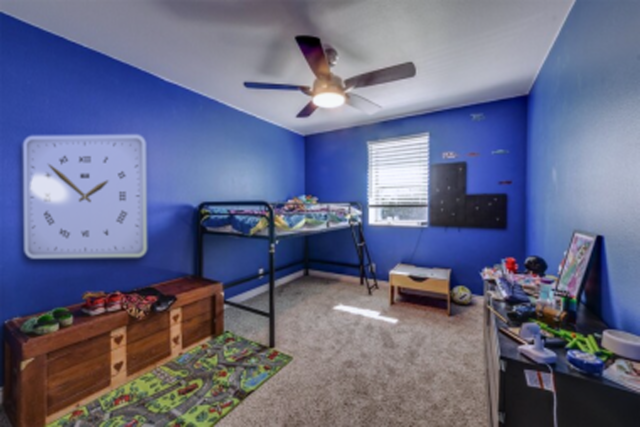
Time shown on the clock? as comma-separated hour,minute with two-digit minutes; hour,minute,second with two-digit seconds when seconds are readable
1,52
